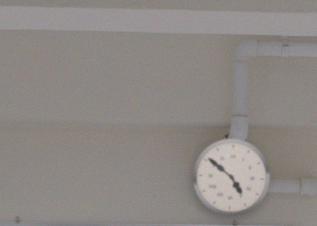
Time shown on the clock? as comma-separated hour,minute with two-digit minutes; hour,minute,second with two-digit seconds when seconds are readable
4,51
